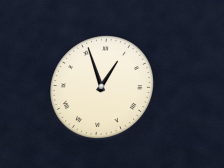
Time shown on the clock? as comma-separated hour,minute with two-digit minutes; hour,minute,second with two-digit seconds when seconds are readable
12,56
